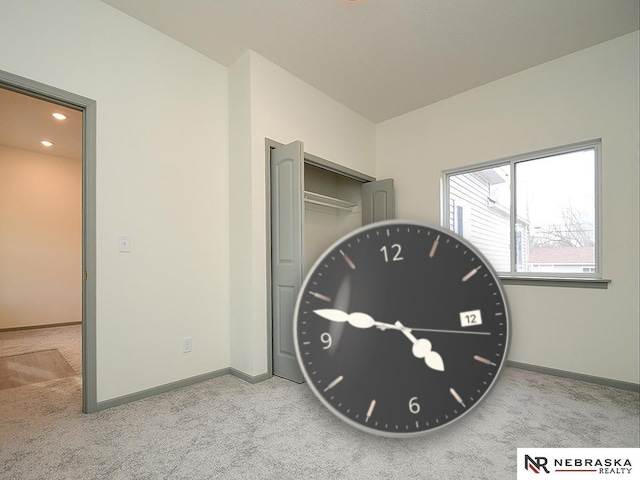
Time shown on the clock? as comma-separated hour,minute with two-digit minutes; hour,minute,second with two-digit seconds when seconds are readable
4,48,17
